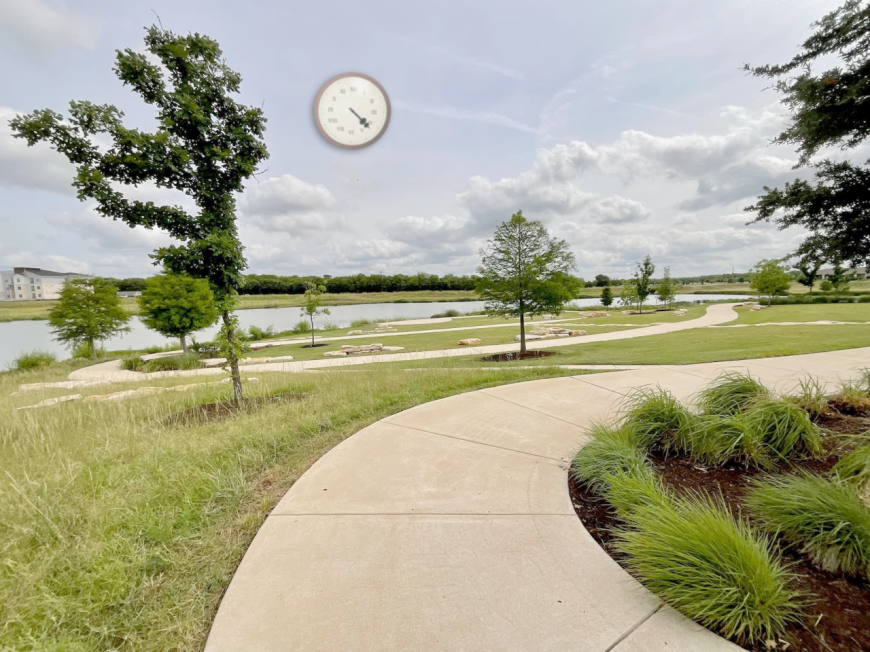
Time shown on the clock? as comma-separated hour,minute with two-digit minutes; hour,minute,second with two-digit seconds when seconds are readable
4,22
